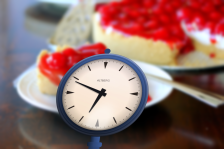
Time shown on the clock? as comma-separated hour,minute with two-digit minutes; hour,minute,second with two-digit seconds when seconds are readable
6,49
